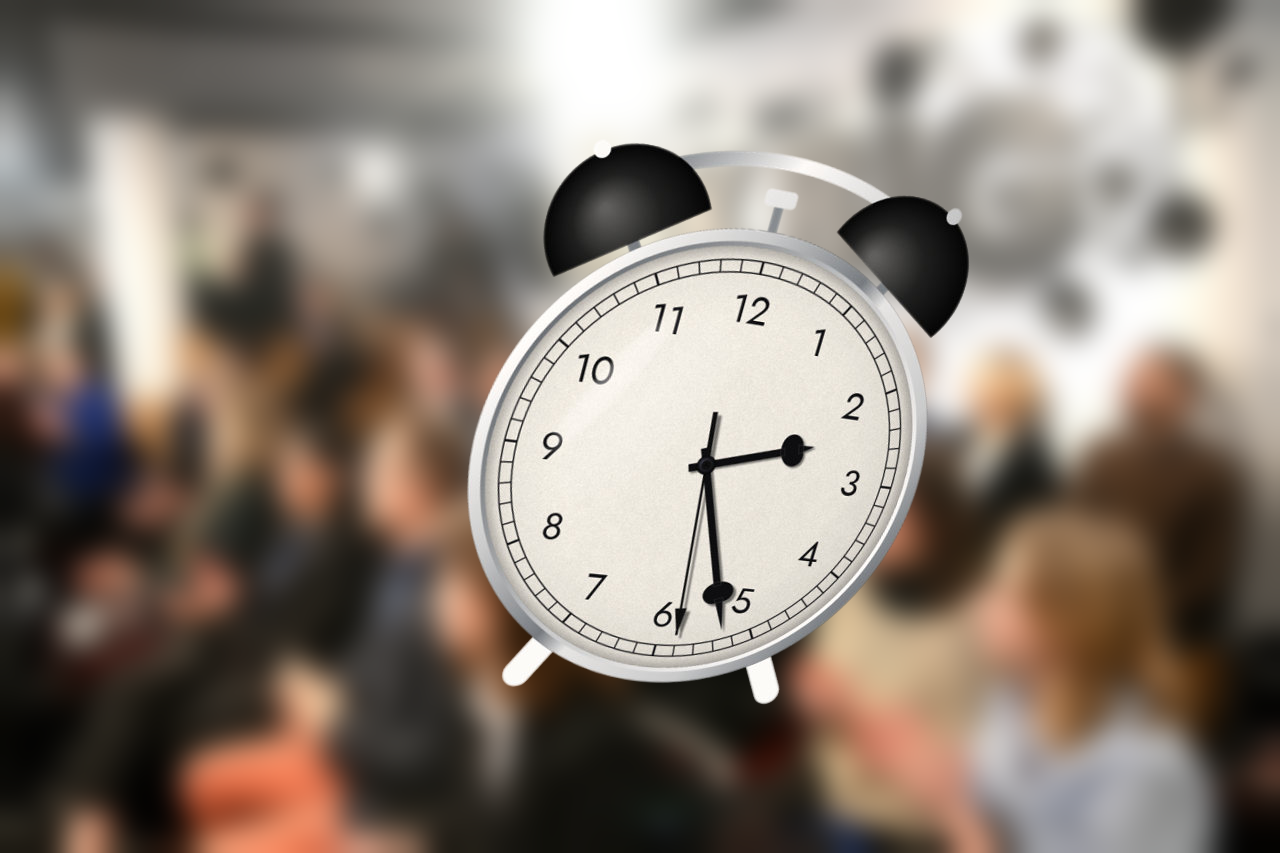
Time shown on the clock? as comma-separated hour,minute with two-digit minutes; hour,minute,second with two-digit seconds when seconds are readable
2,26,29
